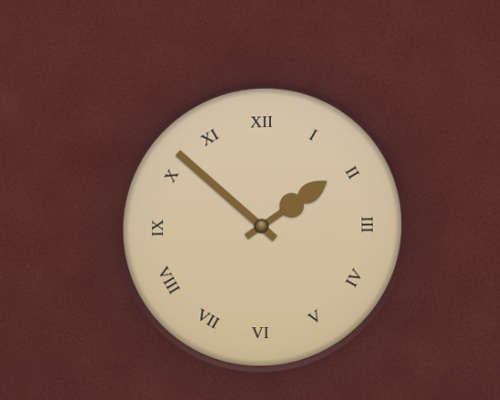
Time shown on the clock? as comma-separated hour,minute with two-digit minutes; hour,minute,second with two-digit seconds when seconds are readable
1,52
